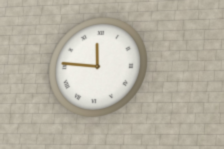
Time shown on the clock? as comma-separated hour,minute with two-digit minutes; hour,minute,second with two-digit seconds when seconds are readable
11,46
